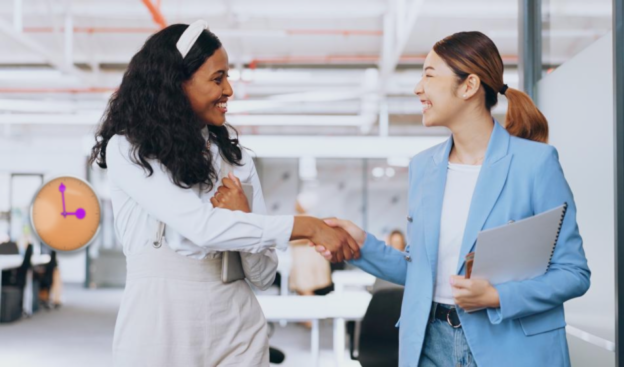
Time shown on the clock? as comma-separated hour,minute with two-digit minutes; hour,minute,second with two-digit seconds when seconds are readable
2,59
